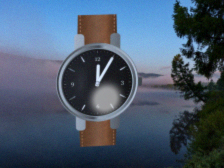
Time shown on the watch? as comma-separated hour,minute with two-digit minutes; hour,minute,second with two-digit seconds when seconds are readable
12,05
